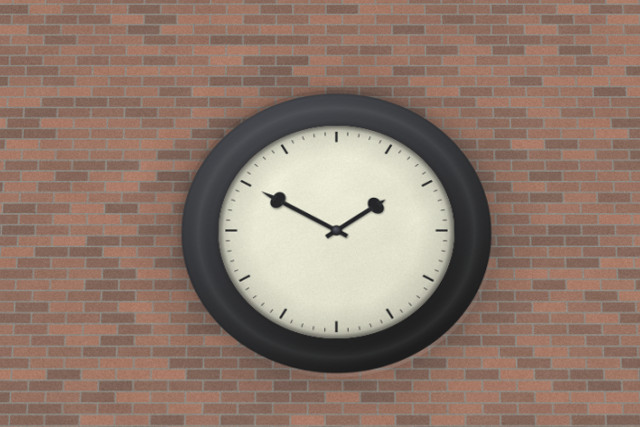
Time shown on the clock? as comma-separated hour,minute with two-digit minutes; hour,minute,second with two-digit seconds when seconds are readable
1,50
